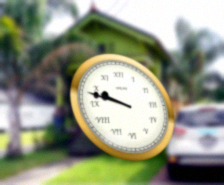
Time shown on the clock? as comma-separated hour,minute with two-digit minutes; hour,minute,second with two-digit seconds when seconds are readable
9,48
